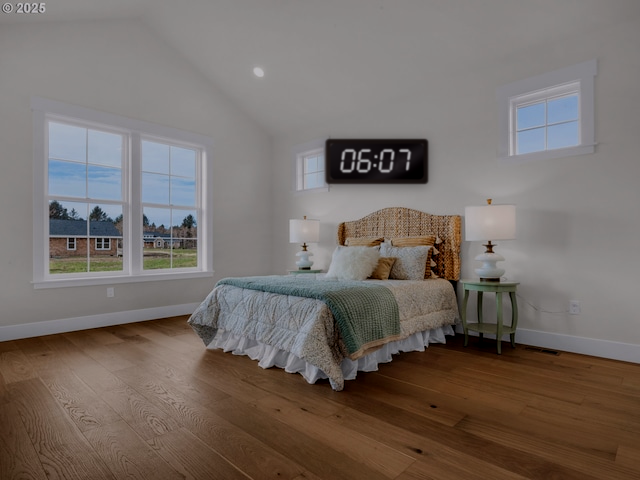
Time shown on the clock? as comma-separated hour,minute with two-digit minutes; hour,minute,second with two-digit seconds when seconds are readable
6,07
